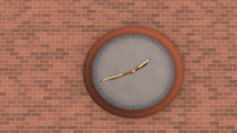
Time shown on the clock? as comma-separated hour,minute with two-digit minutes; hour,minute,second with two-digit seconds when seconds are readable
1,42
